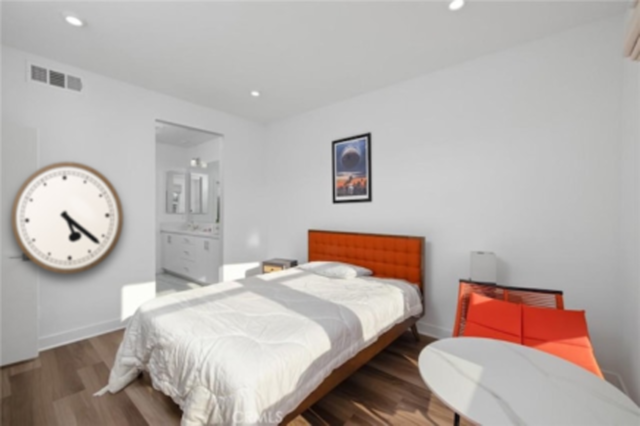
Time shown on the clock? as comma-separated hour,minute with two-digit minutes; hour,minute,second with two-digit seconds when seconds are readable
5,22
